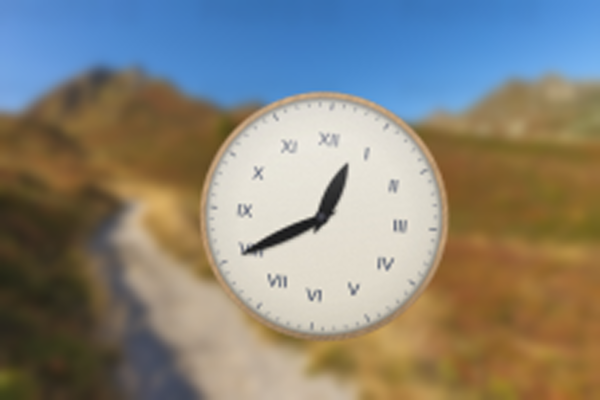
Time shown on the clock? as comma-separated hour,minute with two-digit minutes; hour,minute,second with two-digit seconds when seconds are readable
12,40
